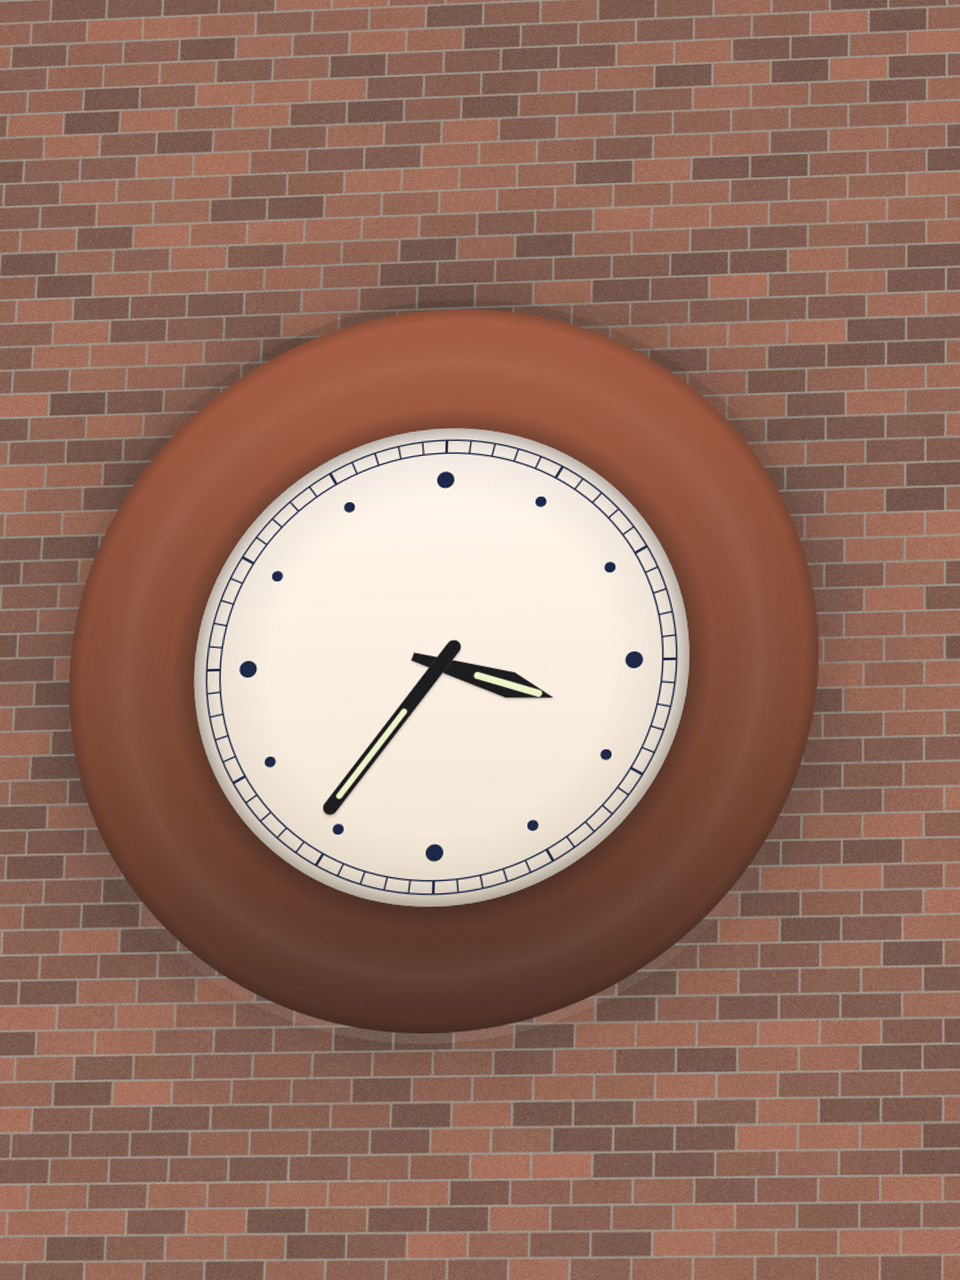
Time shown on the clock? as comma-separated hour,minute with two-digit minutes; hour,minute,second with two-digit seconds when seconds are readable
3,36
